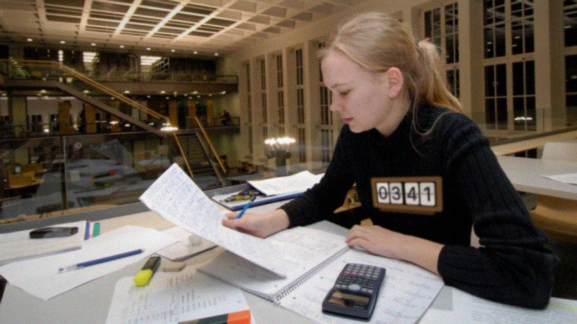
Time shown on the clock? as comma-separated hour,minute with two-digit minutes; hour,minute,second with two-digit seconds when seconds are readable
3,41
